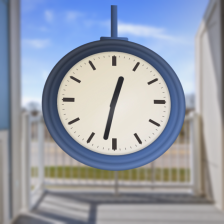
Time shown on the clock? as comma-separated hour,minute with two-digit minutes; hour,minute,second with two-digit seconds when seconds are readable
12,32
